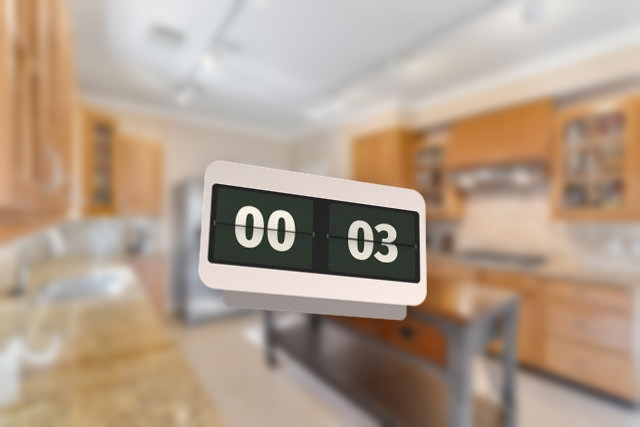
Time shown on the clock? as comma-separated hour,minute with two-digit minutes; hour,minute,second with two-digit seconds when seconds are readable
0,03
